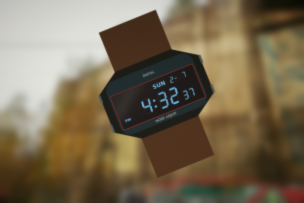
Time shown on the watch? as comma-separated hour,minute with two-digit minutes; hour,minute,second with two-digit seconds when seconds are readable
4,32,37
